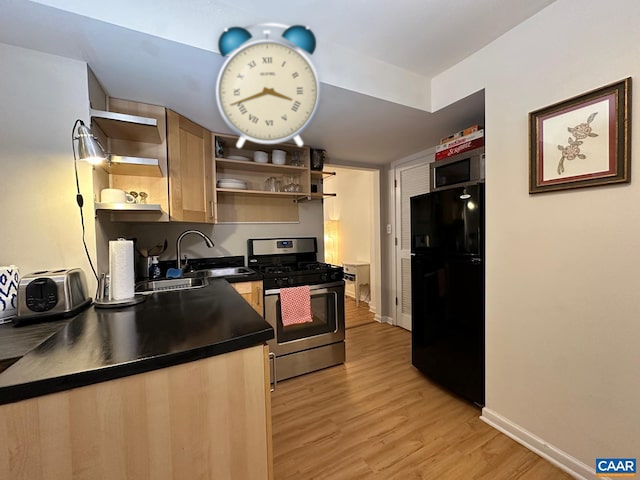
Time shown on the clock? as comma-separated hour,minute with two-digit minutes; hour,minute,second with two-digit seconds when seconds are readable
3,42
